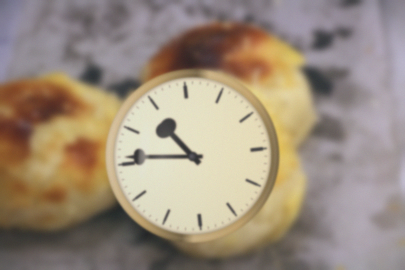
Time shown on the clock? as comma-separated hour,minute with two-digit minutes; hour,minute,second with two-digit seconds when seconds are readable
10,46
